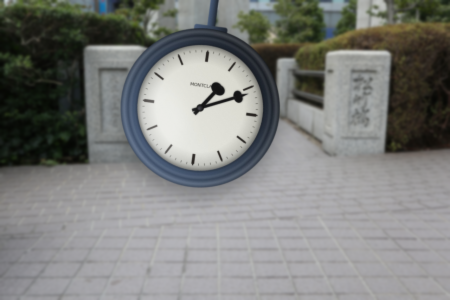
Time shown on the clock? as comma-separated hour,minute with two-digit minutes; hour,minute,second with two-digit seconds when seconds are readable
1,11
